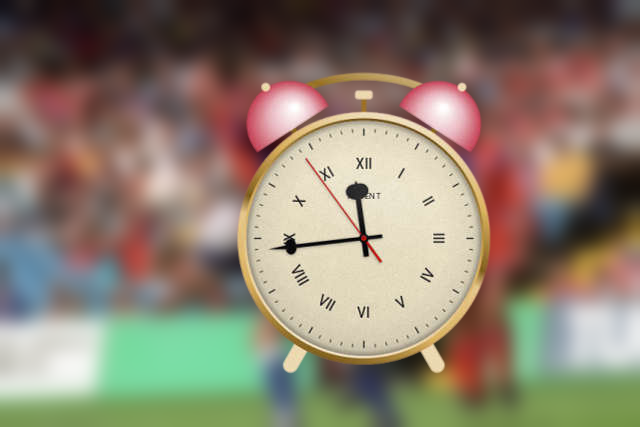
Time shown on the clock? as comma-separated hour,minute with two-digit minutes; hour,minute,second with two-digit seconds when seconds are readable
11,43,54
